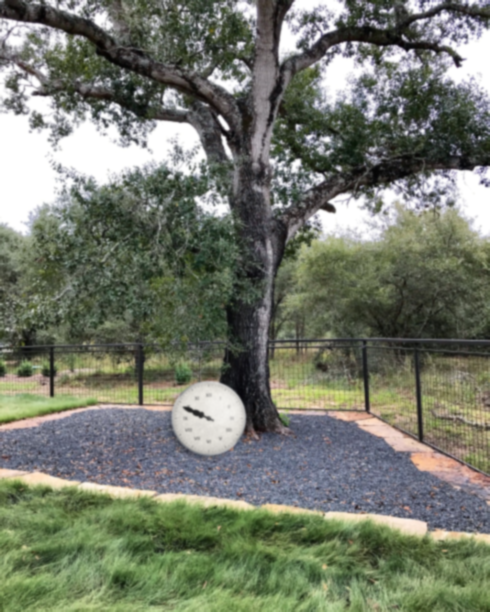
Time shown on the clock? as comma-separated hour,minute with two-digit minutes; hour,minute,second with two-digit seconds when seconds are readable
9,49
